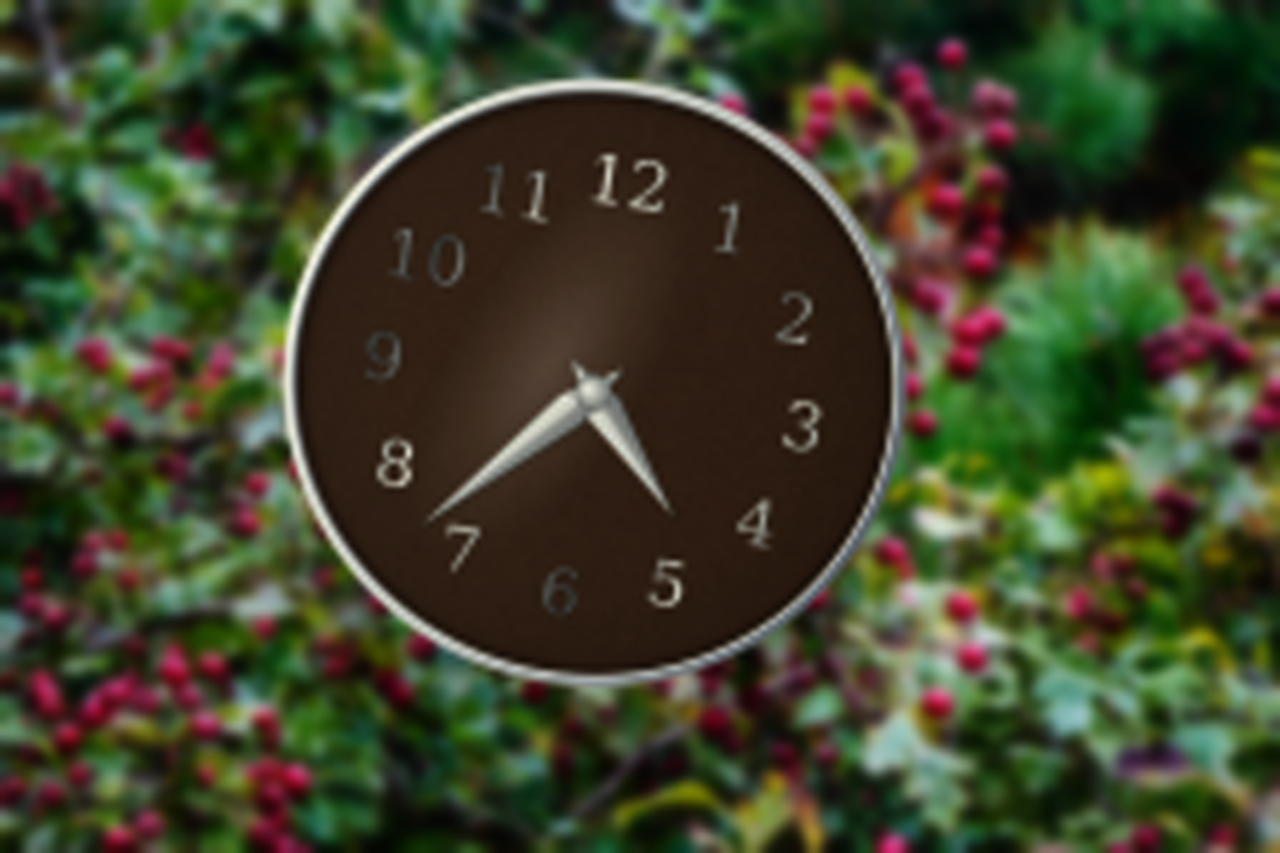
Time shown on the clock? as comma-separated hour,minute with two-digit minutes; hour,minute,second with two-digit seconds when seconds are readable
4,37
